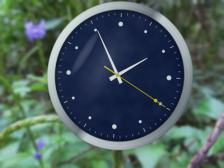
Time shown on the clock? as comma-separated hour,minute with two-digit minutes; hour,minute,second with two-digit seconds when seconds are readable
1,55,20
